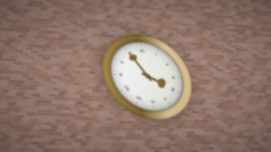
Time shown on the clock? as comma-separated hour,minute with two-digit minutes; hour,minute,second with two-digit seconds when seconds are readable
3,55
